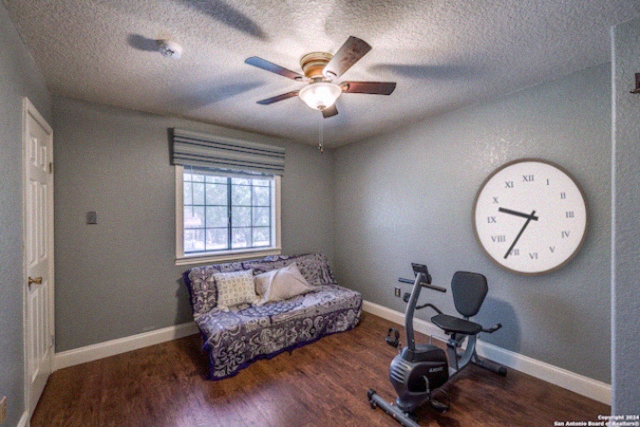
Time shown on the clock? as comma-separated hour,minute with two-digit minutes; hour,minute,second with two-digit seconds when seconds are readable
9,36
